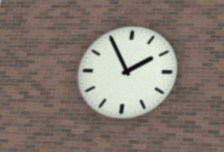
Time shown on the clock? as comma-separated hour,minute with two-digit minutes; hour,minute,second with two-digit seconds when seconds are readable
1,55
